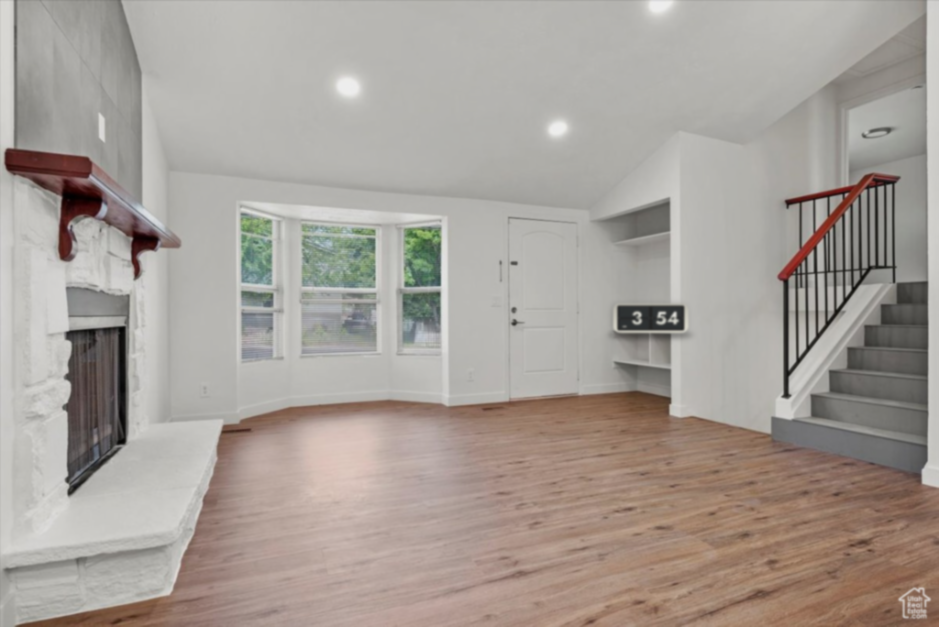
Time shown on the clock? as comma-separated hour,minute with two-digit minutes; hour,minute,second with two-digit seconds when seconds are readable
3,54
